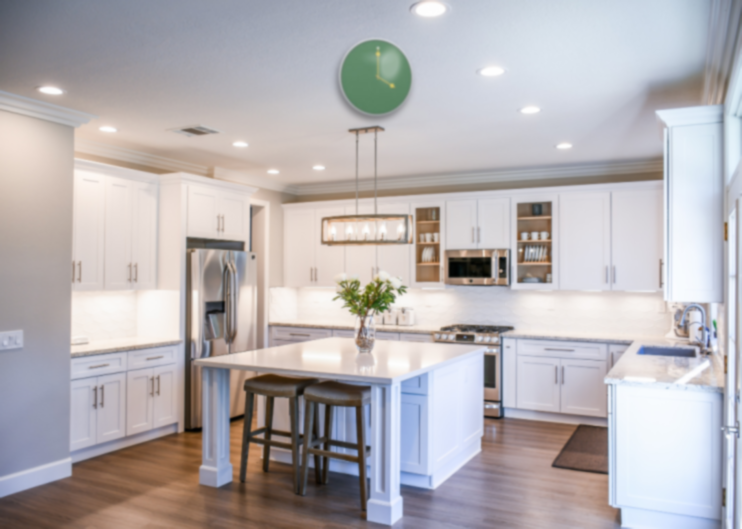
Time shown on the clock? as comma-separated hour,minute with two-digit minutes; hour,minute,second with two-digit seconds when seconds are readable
4,00
